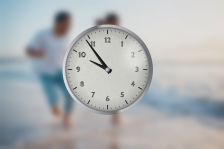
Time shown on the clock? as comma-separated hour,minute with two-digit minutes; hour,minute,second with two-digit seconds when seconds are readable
9,54
